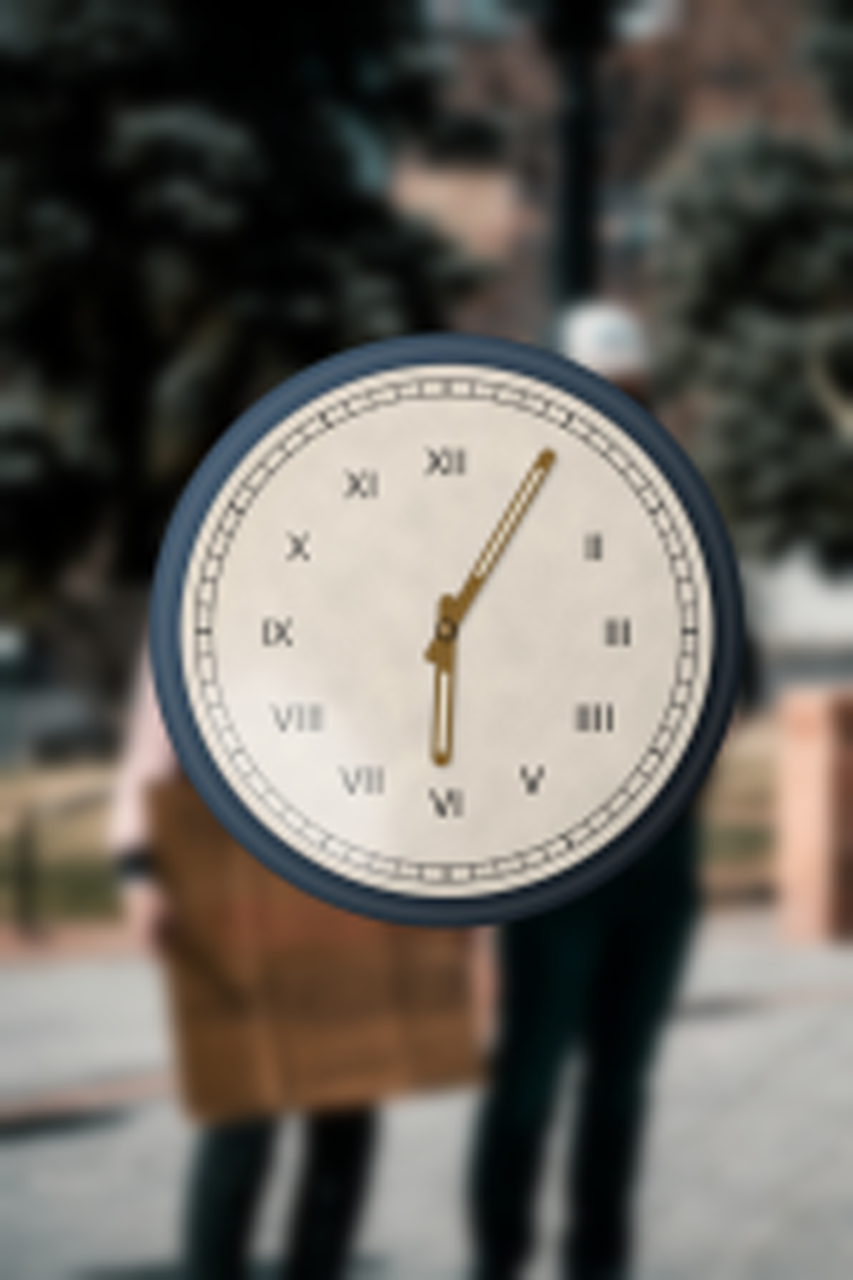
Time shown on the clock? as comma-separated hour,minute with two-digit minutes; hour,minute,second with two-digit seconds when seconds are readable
6,05
